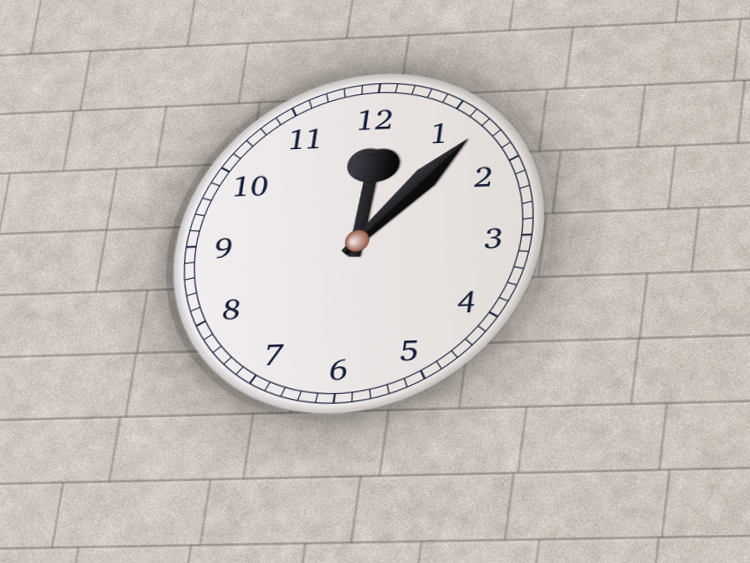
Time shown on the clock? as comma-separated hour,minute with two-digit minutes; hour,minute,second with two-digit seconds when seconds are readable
12,07
